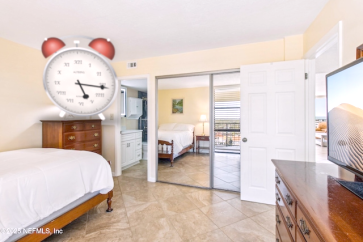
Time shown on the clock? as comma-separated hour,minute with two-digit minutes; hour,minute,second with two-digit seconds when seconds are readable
5,16
